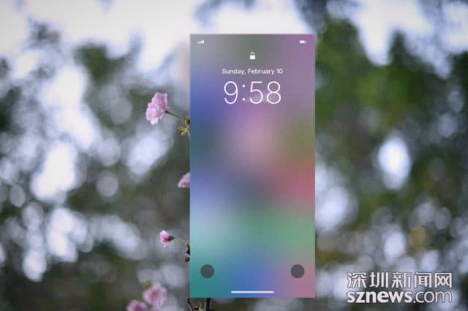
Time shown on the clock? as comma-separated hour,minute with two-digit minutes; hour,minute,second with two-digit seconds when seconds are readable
9,58
